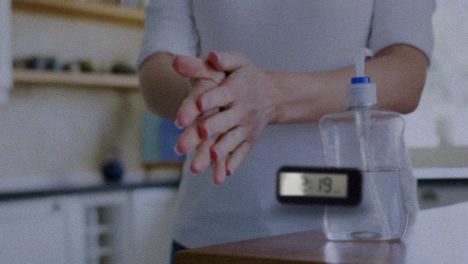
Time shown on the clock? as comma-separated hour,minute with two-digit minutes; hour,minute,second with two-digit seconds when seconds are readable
2,19
